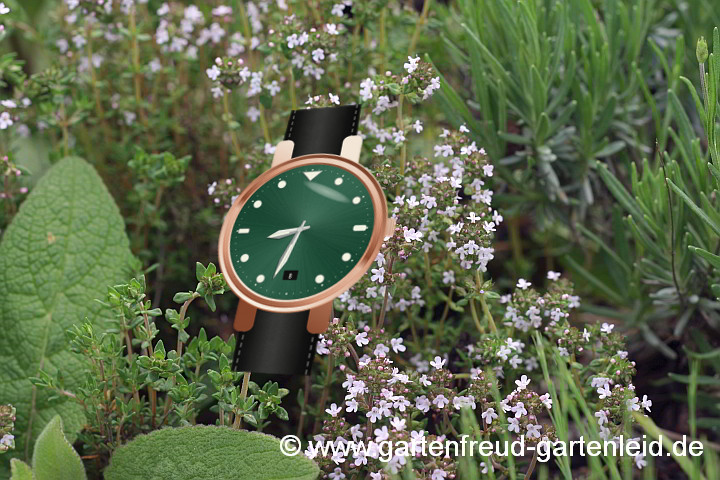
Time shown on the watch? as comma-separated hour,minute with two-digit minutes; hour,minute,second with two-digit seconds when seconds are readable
8,33
